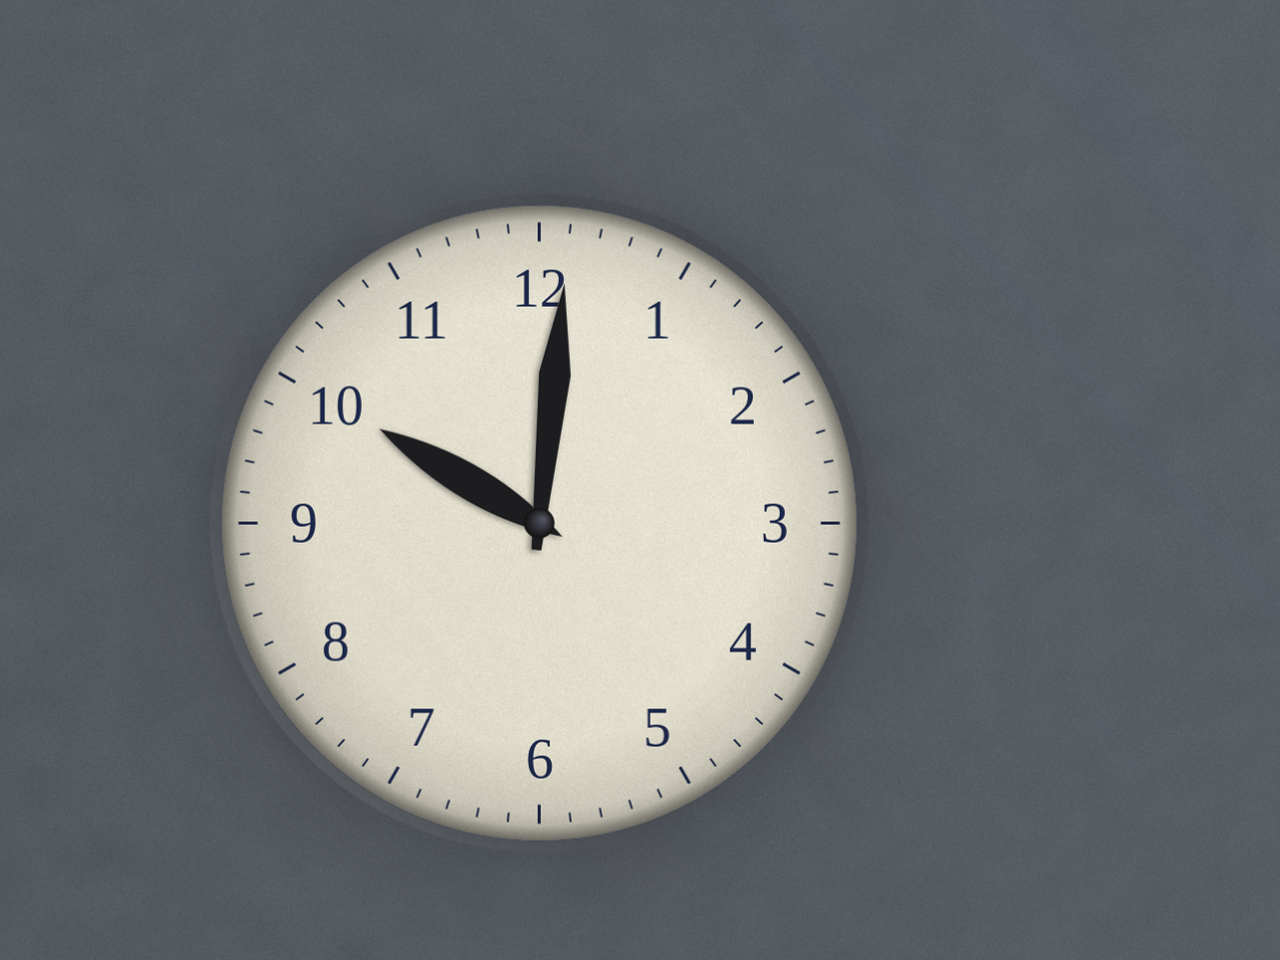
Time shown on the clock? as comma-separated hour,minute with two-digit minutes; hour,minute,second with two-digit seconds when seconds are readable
10,01
